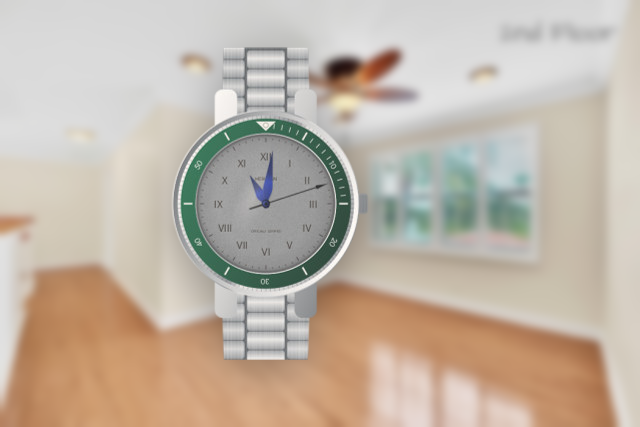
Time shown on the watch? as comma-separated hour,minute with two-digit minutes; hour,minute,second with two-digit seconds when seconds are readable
11,01,12
